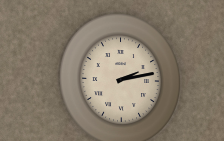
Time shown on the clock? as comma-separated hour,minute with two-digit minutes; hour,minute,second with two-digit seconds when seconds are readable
2,13
